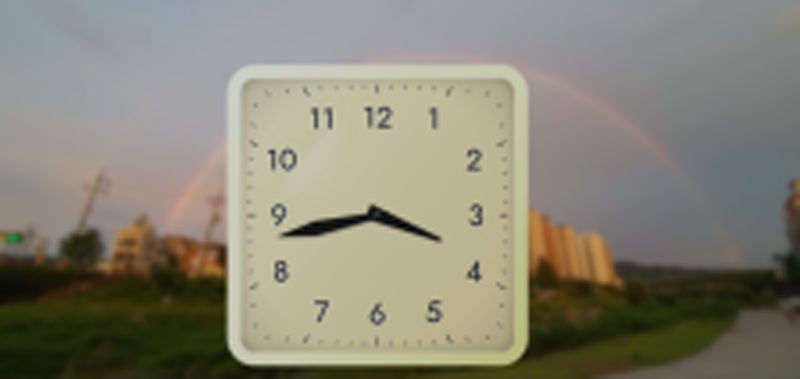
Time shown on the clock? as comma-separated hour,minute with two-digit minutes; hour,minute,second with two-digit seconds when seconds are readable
3,43
